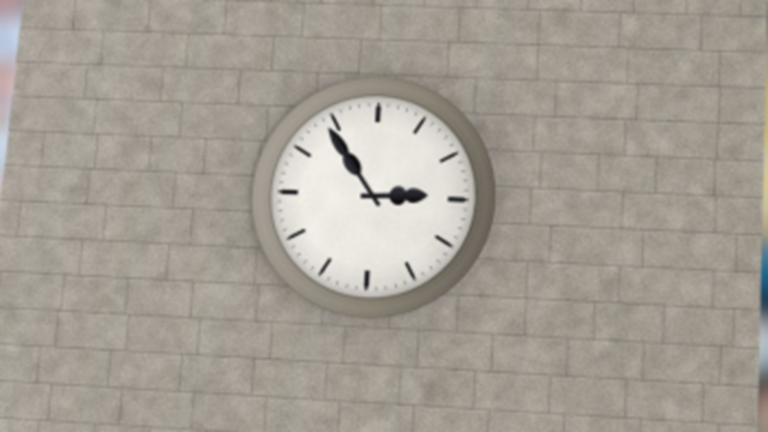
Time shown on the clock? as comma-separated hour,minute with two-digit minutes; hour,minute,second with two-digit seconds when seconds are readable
2,54
